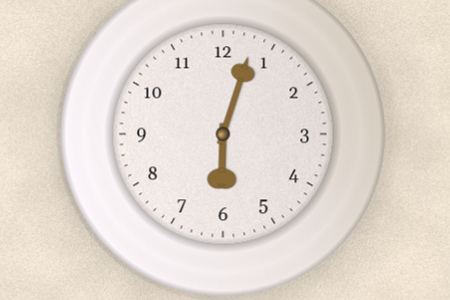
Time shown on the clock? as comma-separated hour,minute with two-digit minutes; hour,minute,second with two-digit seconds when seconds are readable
6,03
